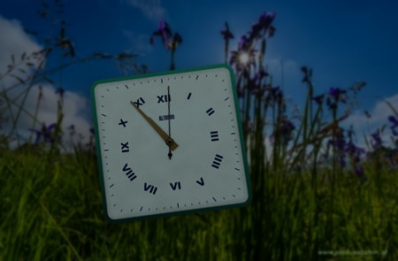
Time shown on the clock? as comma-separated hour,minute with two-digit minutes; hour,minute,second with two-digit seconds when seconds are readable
10,54,01
